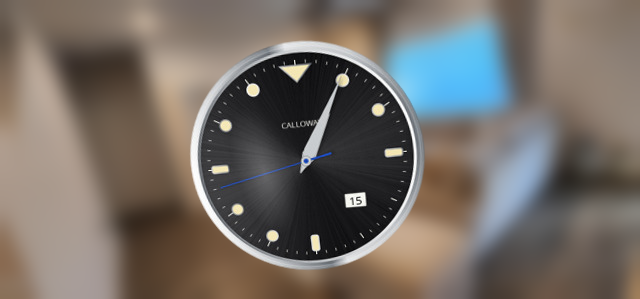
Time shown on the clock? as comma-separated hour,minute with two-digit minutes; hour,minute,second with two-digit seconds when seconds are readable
1,04,43
